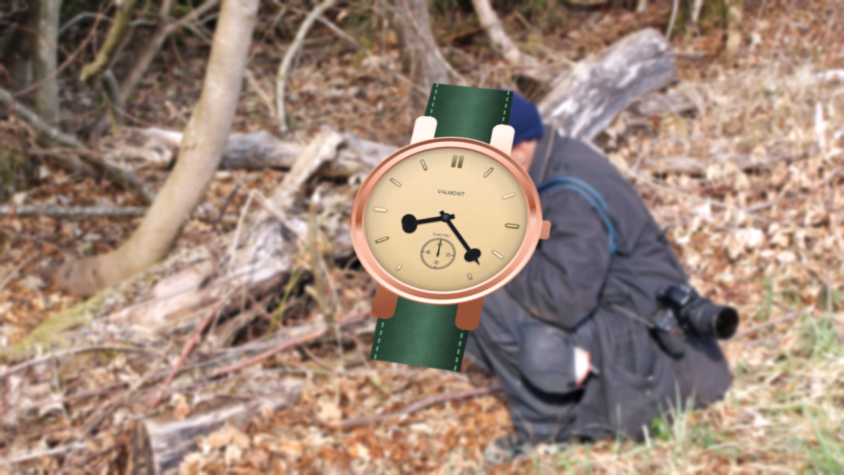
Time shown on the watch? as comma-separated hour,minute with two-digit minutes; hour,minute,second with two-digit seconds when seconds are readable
8,23
